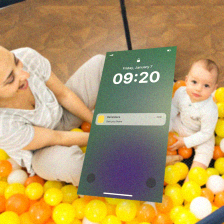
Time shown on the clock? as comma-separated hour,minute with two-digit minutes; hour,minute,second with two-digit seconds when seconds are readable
9,20
